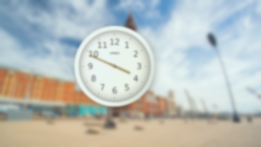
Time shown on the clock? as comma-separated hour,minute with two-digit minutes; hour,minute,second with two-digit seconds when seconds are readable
3,49
